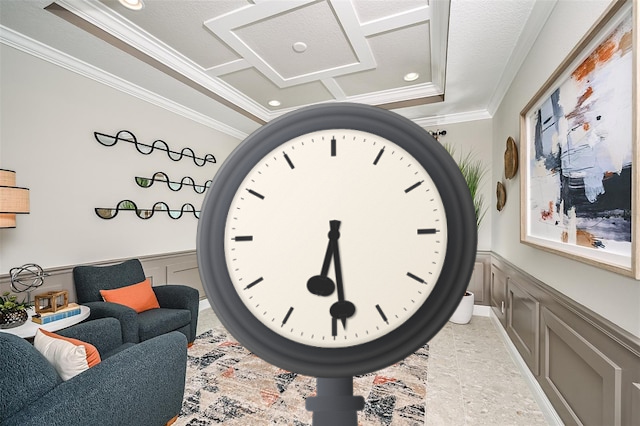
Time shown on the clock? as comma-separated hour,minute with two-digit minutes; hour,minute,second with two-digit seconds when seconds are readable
6,29
